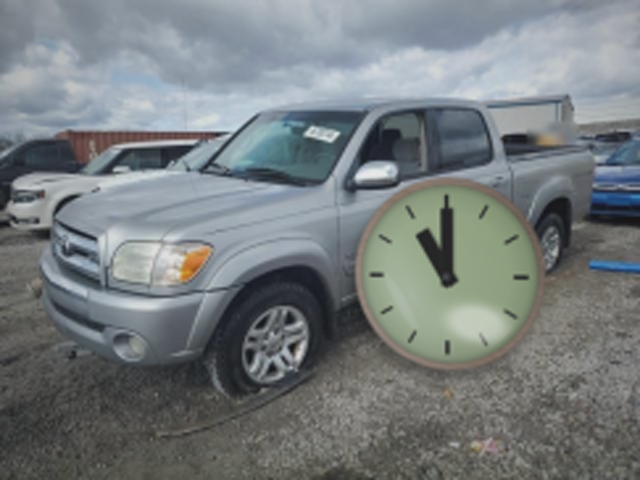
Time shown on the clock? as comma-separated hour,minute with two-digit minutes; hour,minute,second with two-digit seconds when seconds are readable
11,00
